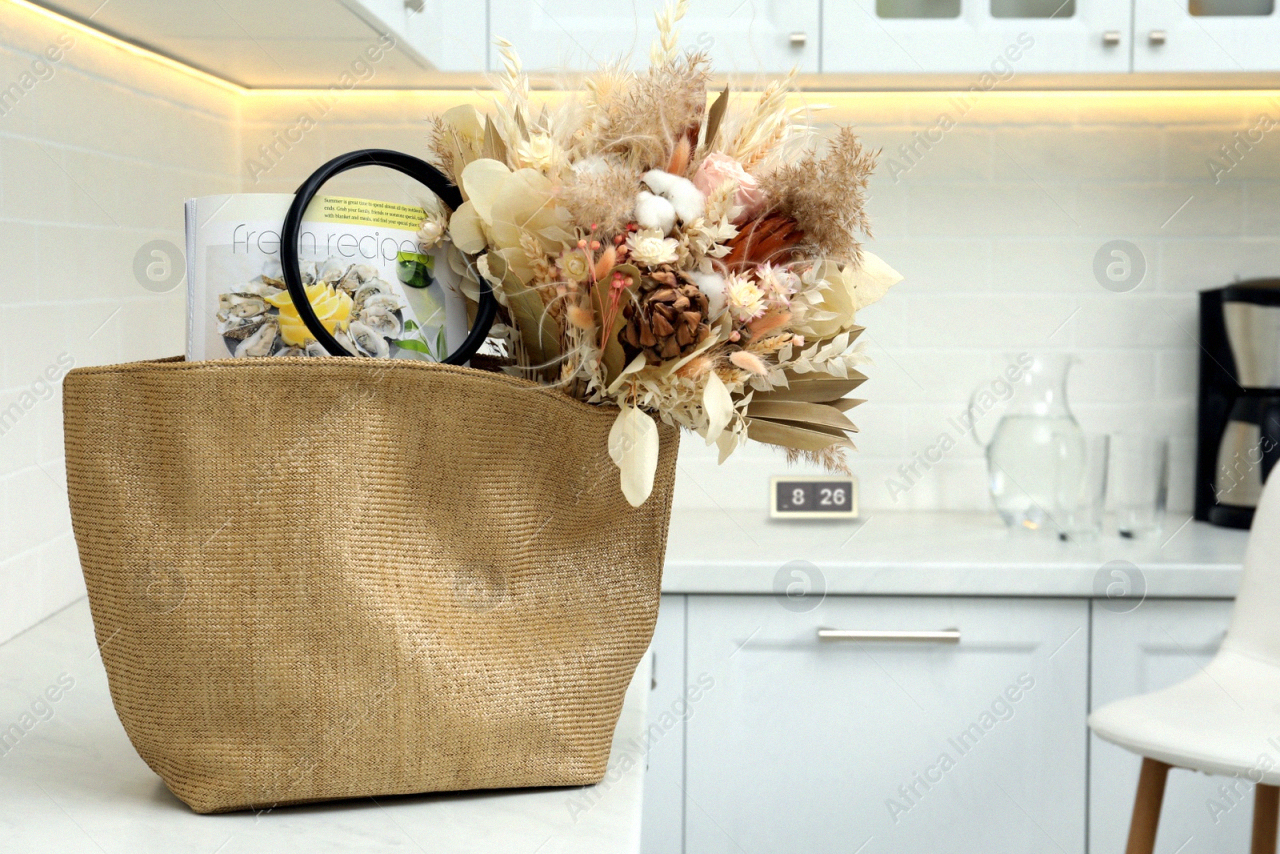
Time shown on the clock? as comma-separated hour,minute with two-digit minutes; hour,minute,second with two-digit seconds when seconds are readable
8,26
